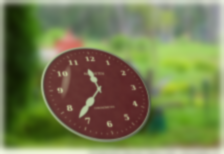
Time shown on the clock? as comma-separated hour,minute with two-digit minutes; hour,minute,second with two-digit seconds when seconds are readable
11,37
